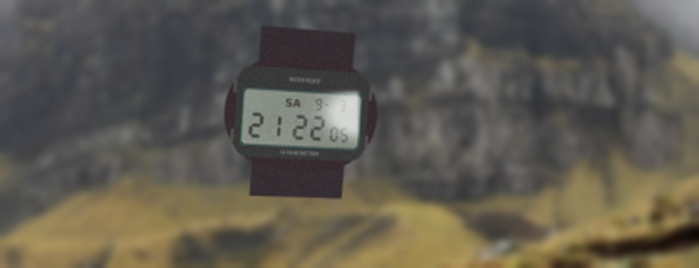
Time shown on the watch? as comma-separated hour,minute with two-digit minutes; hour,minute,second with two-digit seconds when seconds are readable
21,22,05
